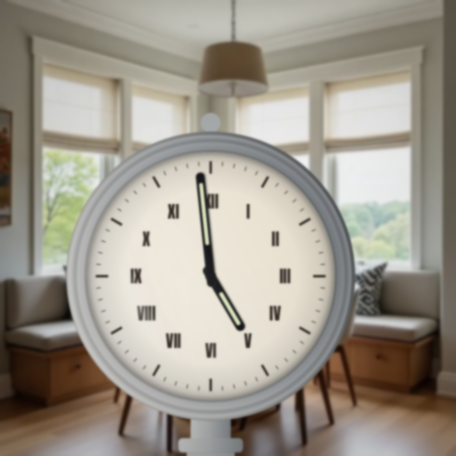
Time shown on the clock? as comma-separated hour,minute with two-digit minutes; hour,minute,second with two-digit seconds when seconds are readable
4,59
